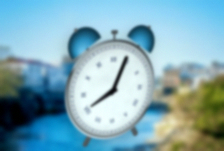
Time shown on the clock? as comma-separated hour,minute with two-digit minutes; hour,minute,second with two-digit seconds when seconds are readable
8,04
